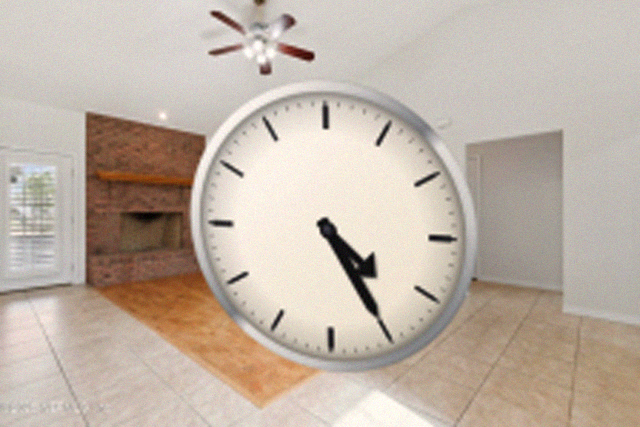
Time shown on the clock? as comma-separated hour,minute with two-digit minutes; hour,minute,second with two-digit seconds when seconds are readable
4,25
